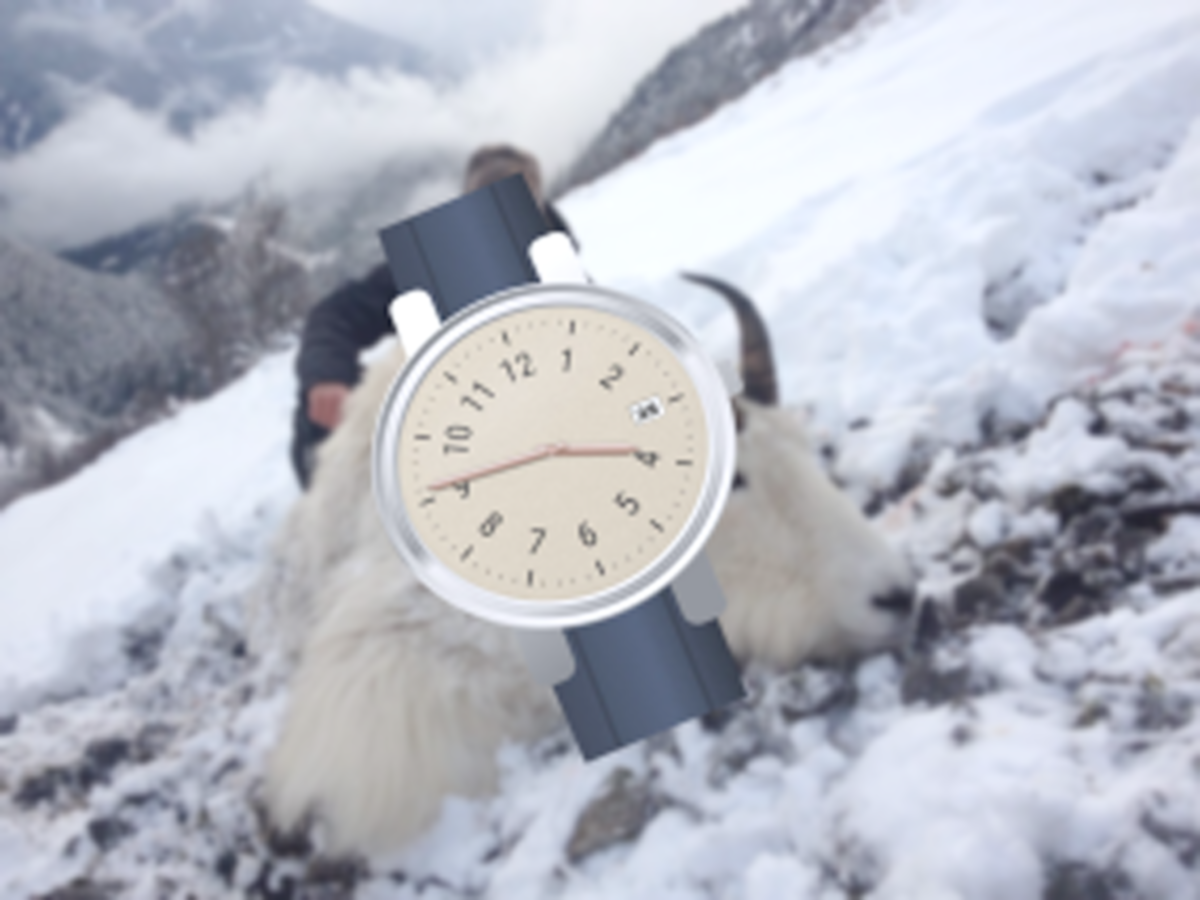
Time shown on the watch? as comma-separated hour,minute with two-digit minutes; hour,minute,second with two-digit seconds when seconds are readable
3,46
